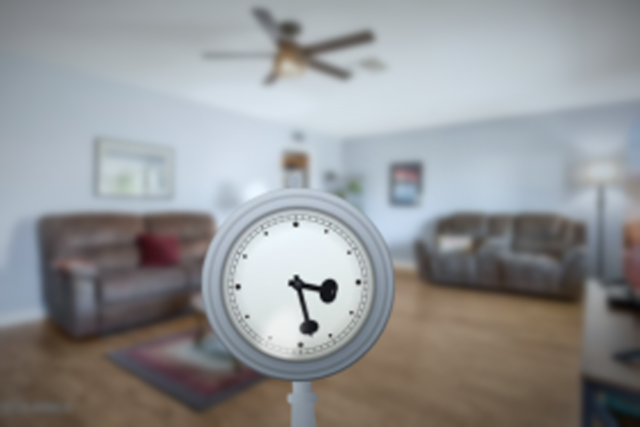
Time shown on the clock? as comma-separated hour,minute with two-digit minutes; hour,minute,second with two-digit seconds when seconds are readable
3,28
